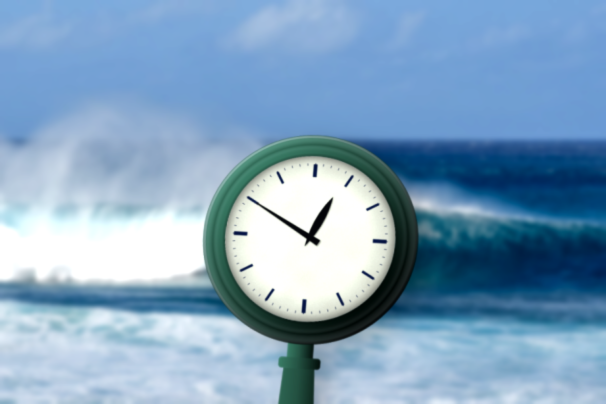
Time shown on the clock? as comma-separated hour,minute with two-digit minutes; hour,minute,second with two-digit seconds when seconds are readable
12,50
